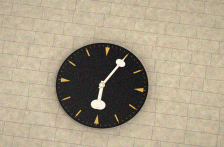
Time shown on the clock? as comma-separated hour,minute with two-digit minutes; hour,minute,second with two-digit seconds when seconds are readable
6,05
